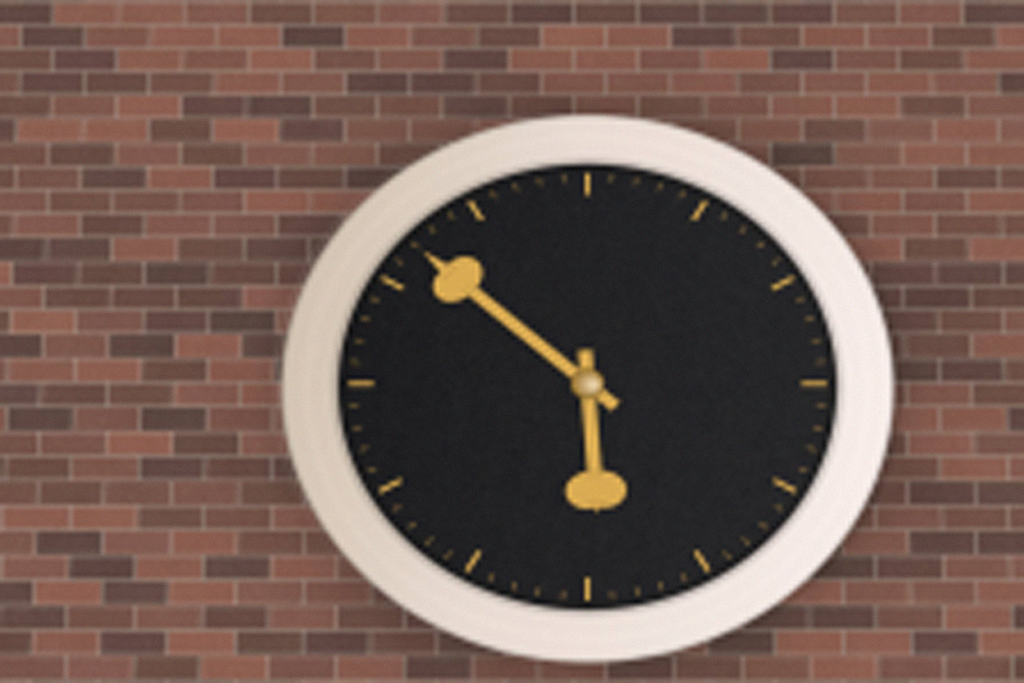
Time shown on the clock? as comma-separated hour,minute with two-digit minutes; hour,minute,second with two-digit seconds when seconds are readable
5,52
